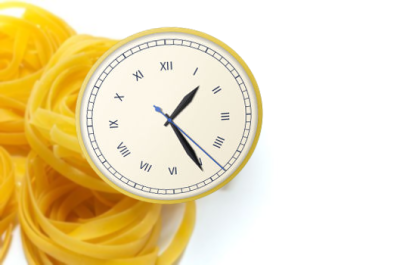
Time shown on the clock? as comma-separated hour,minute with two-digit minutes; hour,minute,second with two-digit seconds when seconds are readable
1,25,23
